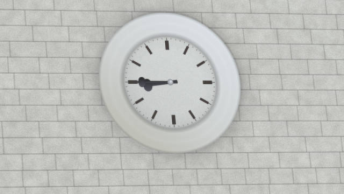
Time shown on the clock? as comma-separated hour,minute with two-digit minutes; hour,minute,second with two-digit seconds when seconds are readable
8,45
